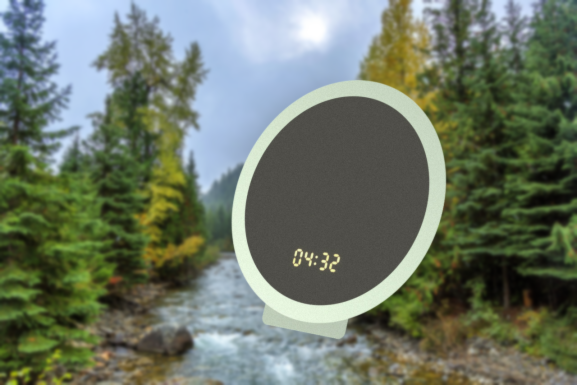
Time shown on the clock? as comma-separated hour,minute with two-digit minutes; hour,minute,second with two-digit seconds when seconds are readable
4,32
